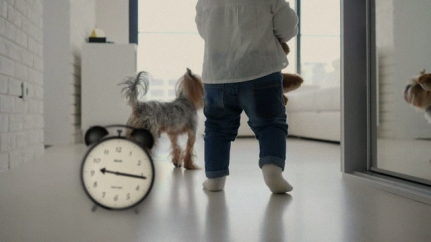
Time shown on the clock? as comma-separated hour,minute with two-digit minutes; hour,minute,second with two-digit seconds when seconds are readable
9,16
